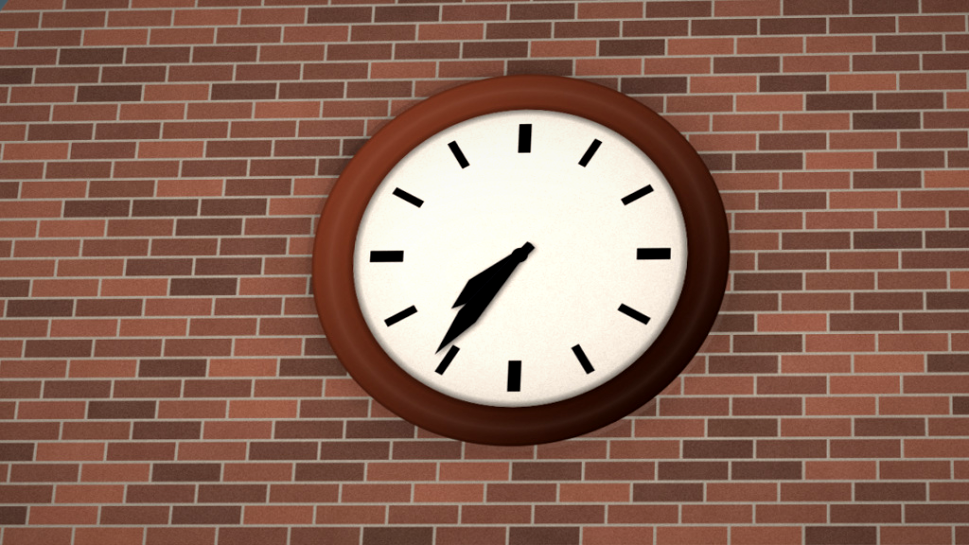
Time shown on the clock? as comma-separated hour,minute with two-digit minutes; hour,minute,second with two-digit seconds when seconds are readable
7,36
